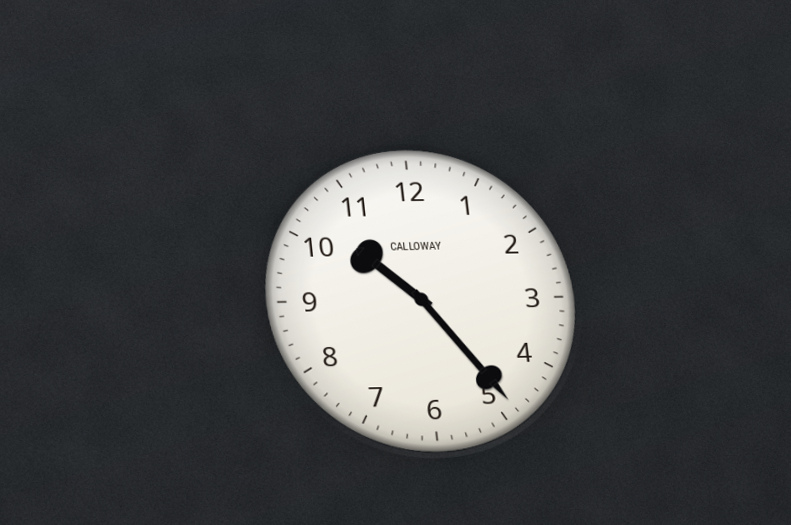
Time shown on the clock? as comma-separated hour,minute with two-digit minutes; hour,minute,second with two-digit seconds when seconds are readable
10,24
